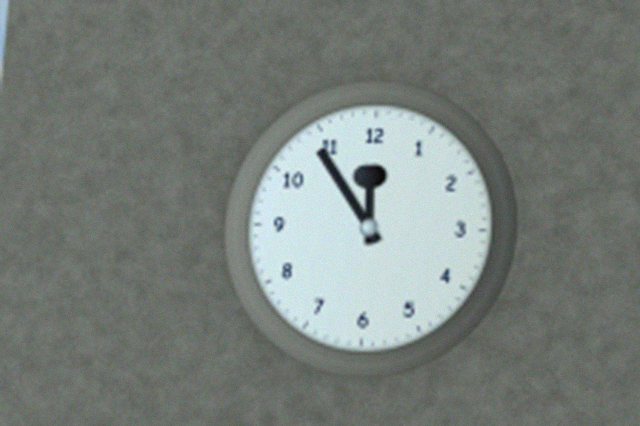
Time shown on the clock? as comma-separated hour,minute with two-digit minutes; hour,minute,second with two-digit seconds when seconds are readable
11,54
